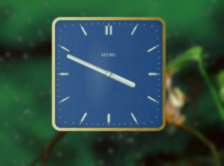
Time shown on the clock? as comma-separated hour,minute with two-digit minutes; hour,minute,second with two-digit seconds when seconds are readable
3,49
